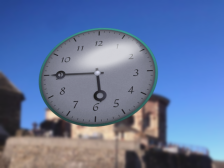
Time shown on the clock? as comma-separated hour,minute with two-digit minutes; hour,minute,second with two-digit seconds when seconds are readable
5,45
